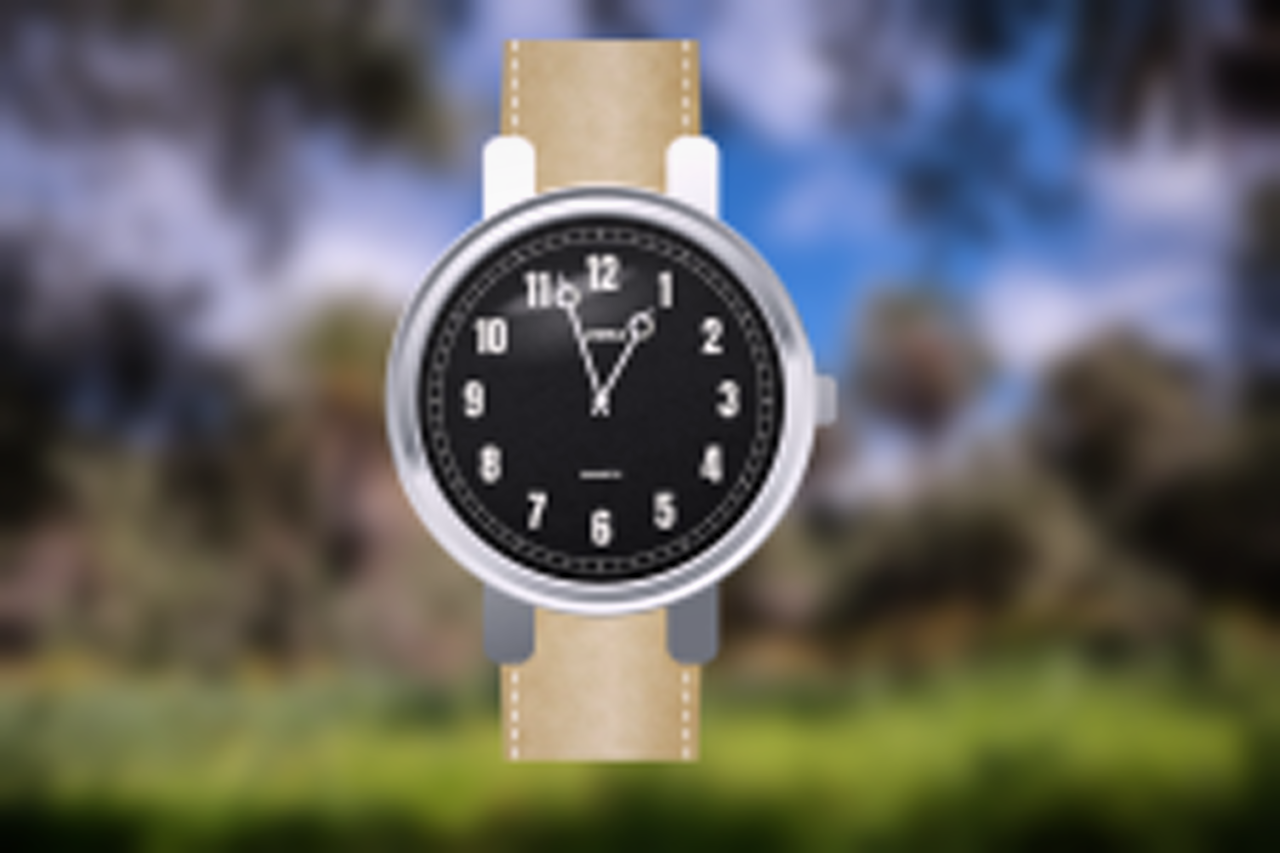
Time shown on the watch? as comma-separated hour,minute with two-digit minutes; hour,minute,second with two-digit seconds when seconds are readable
12,57
